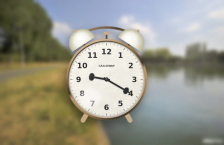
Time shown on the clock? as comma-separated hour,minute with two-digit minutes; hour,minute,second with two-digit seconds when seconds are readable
9,20
